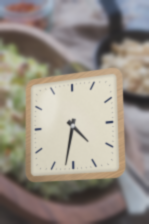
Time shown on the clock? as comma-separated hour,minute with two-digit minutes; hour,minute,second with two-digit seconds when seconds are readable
4,32
